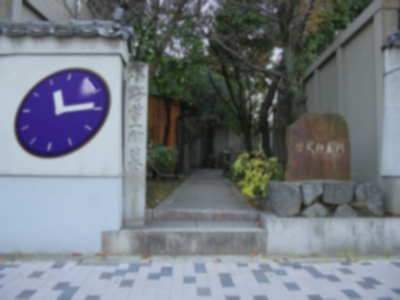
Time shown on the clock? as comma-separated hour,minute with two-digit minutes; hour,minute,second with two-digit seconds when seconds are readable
11,14
